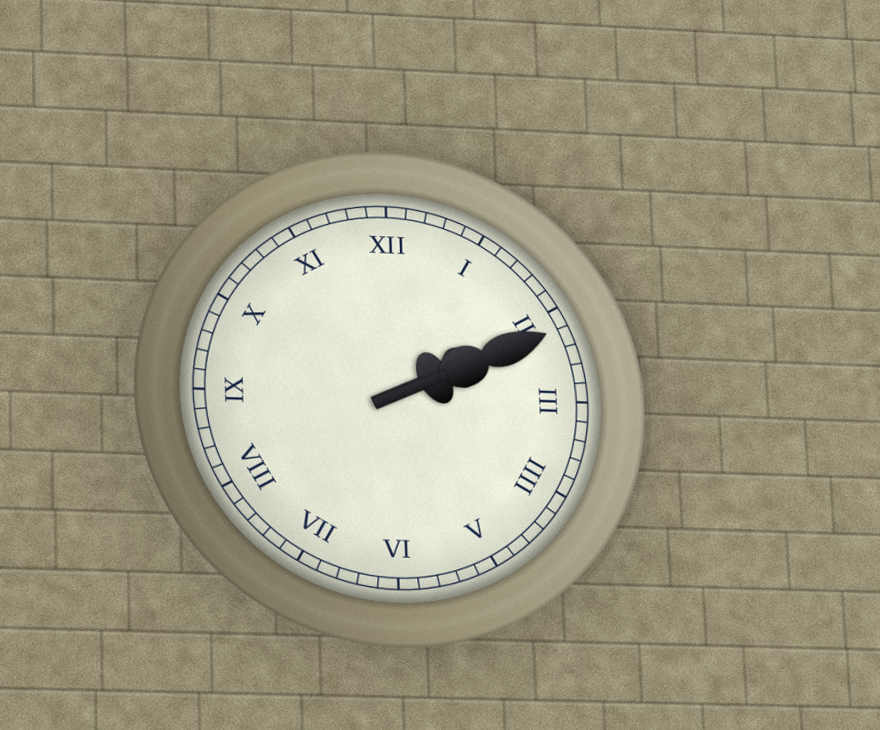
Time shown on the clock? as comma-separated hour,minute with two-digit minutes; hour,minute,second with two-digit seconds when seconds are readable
2,11
